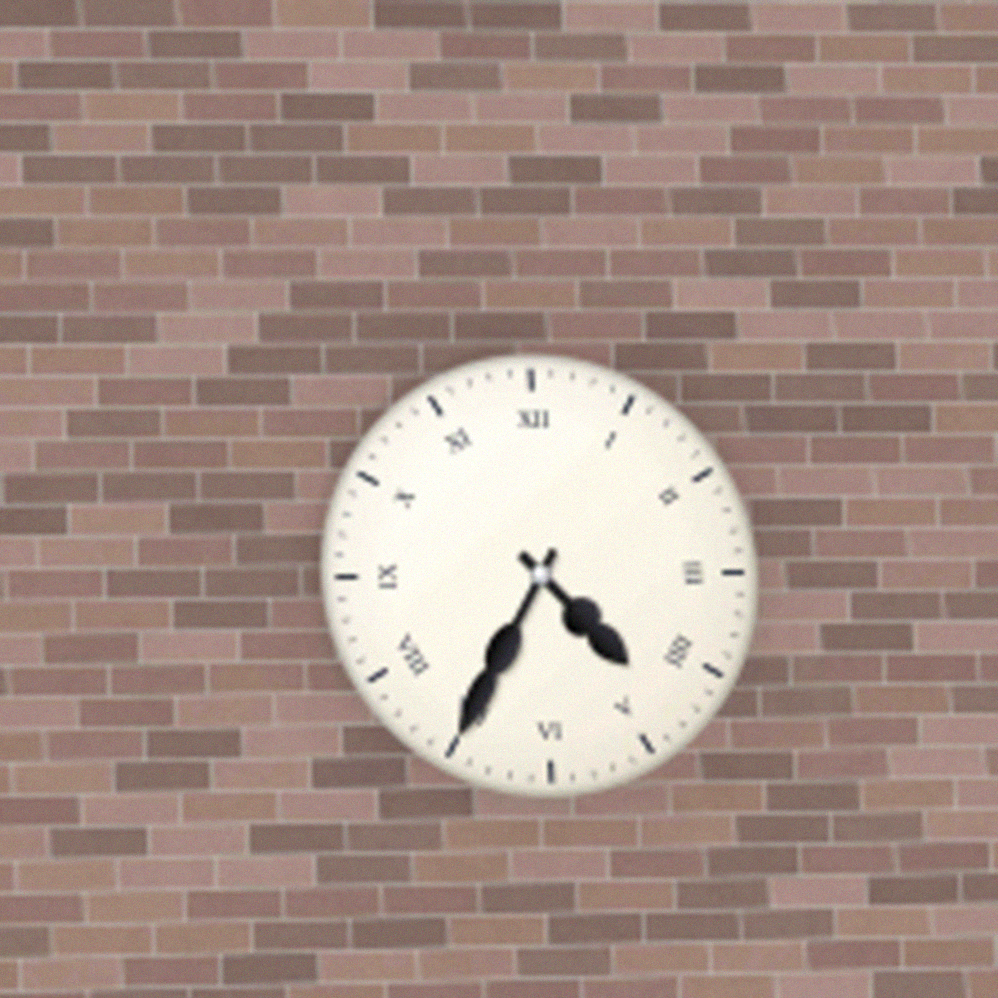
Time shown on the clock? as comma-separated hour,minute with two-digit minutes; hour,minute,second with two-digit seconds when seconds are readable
4,35
